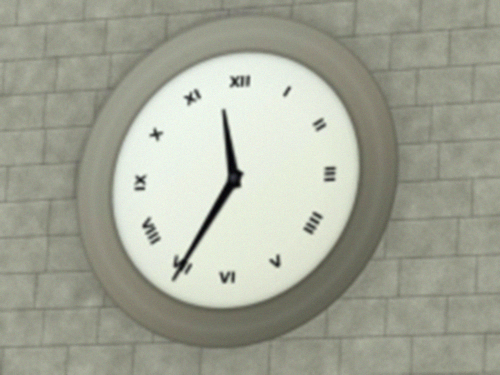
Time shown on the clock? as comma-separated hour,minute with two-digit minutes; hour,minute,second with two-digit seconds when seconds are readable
11,35
